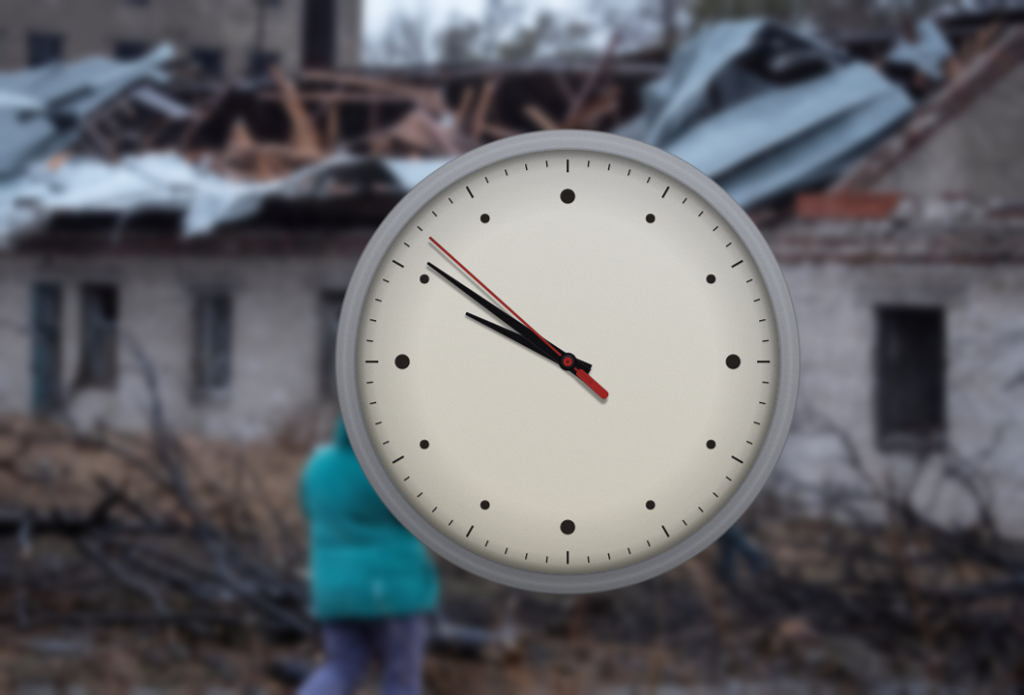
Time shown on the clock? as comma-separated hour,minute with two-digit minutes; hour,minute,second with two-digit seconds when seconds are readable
9,50,52
